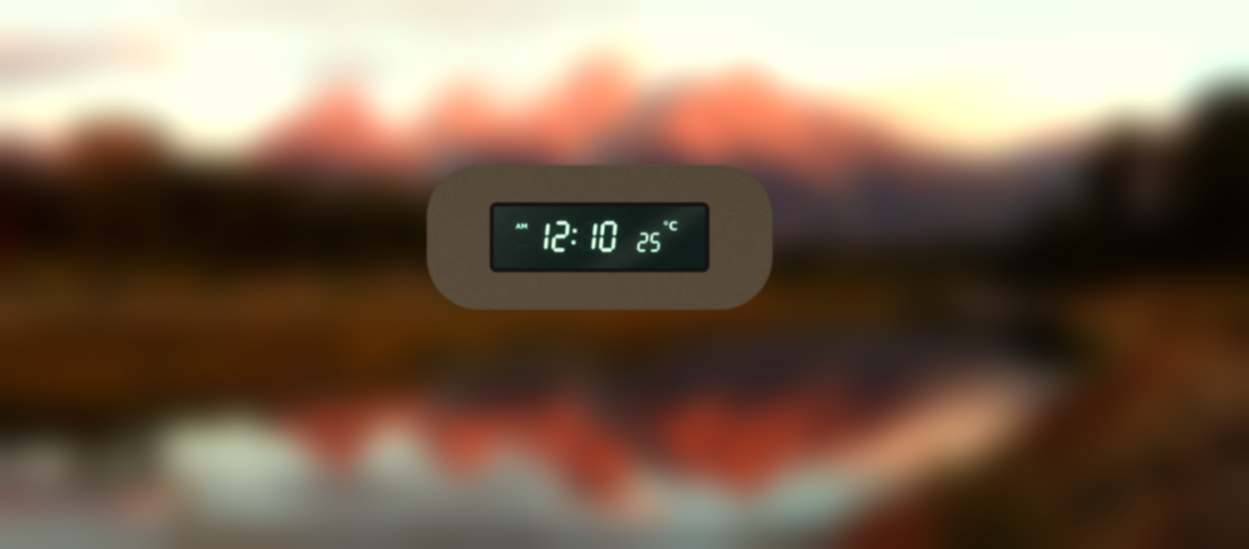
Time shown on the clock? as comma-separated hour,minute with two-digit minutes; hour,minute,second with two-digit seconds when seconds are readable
12,10
